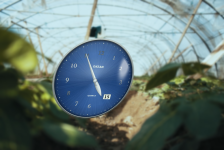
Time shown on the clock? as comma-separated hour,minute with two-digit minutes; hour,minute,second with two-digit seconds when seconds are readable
4,55
